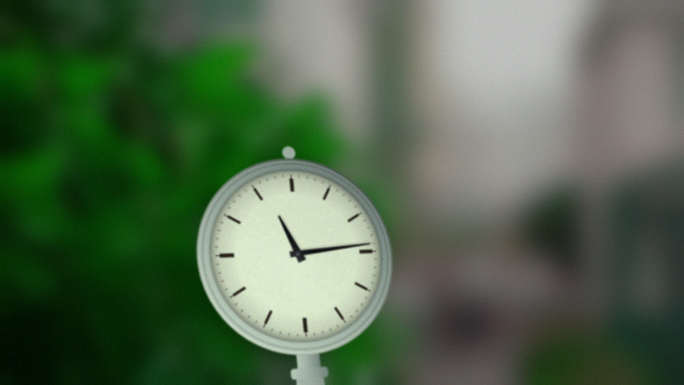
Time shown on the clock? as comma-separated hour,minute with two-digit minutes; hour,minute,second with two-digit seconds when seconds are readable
11,14
